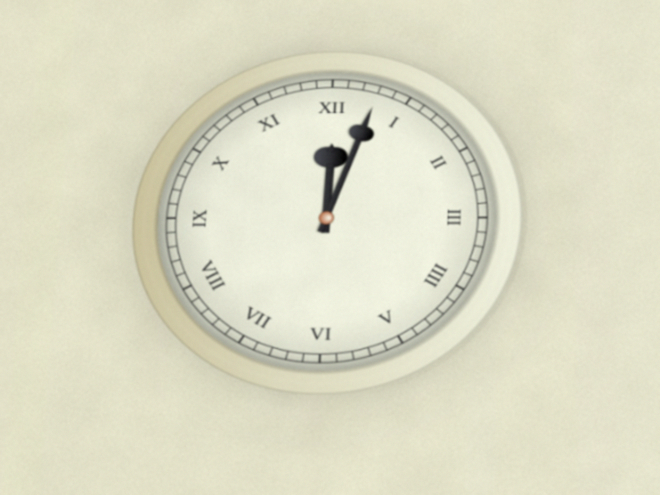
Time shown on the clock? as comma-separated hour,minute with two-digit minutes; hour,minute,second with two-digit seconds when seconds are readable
12,03
